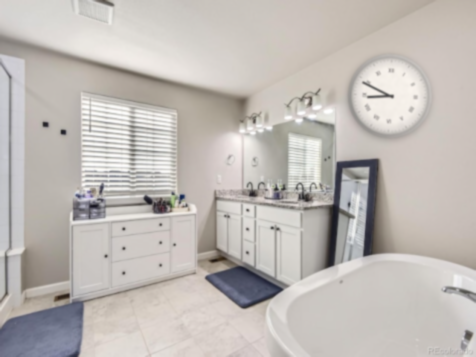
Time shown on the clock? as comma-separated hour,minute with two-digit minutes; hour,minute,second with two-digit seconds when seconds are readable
8,49
